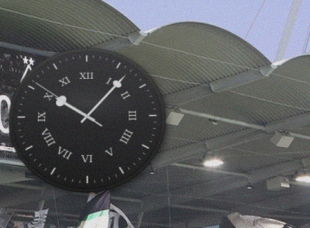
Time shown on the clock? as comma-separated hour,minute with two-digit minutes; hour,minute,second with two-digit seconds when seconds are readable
10,06,51
